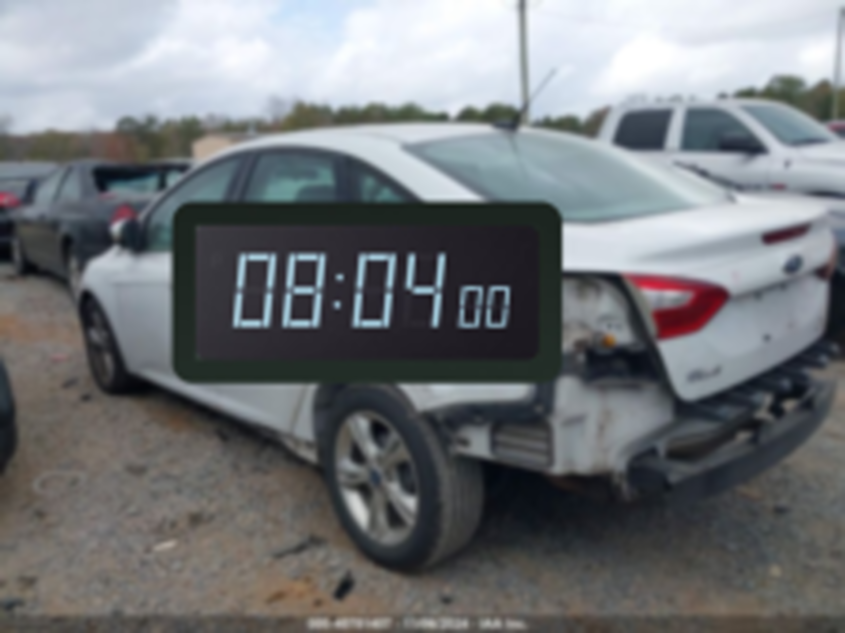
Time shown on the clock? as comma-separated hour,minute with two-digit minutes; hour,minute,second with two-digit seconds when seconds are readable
8,04,00
